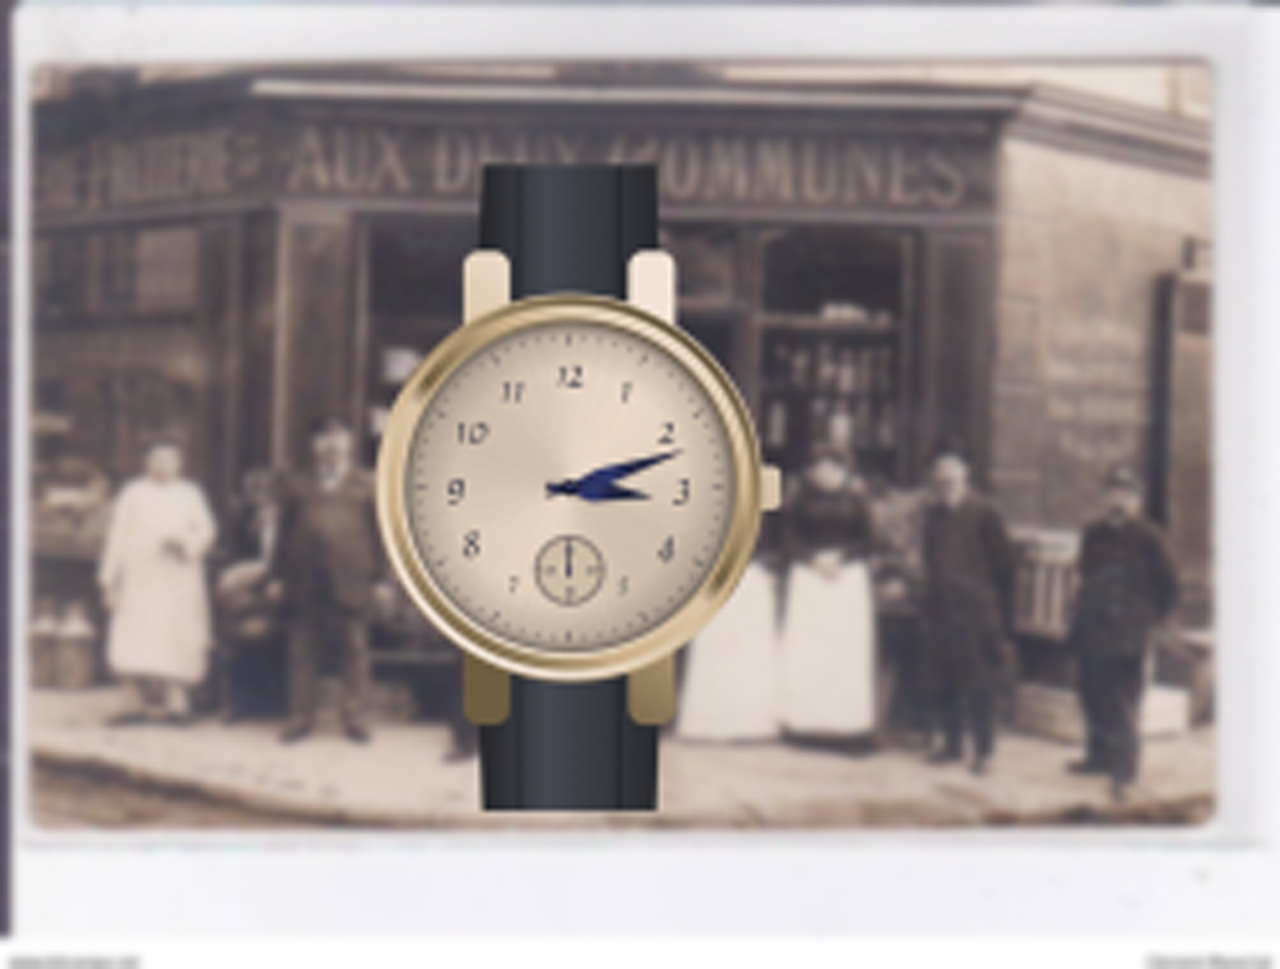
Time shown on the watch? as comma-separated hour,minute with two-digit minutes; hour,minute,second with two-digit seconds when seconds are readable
3,12
